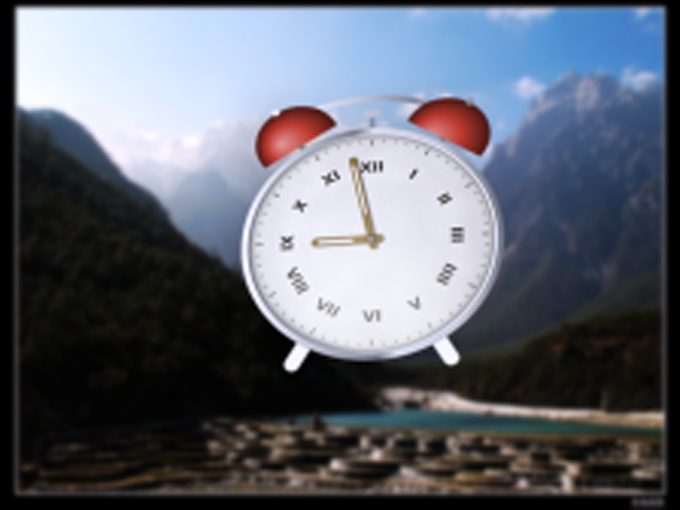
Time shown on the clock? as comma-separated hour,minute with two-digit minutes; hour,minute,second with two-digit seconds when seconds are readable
8,58
